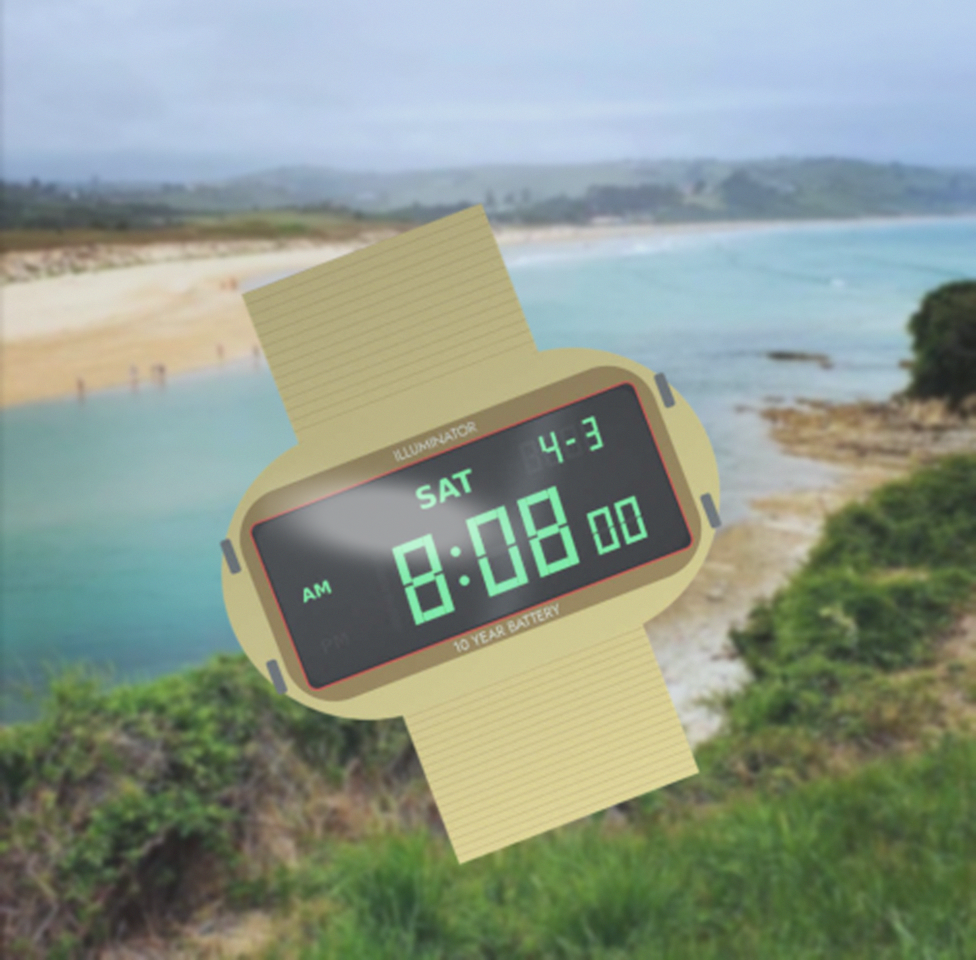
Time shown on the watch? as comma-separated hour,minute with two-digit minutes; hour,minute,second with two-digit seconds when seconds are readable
8,08,00
